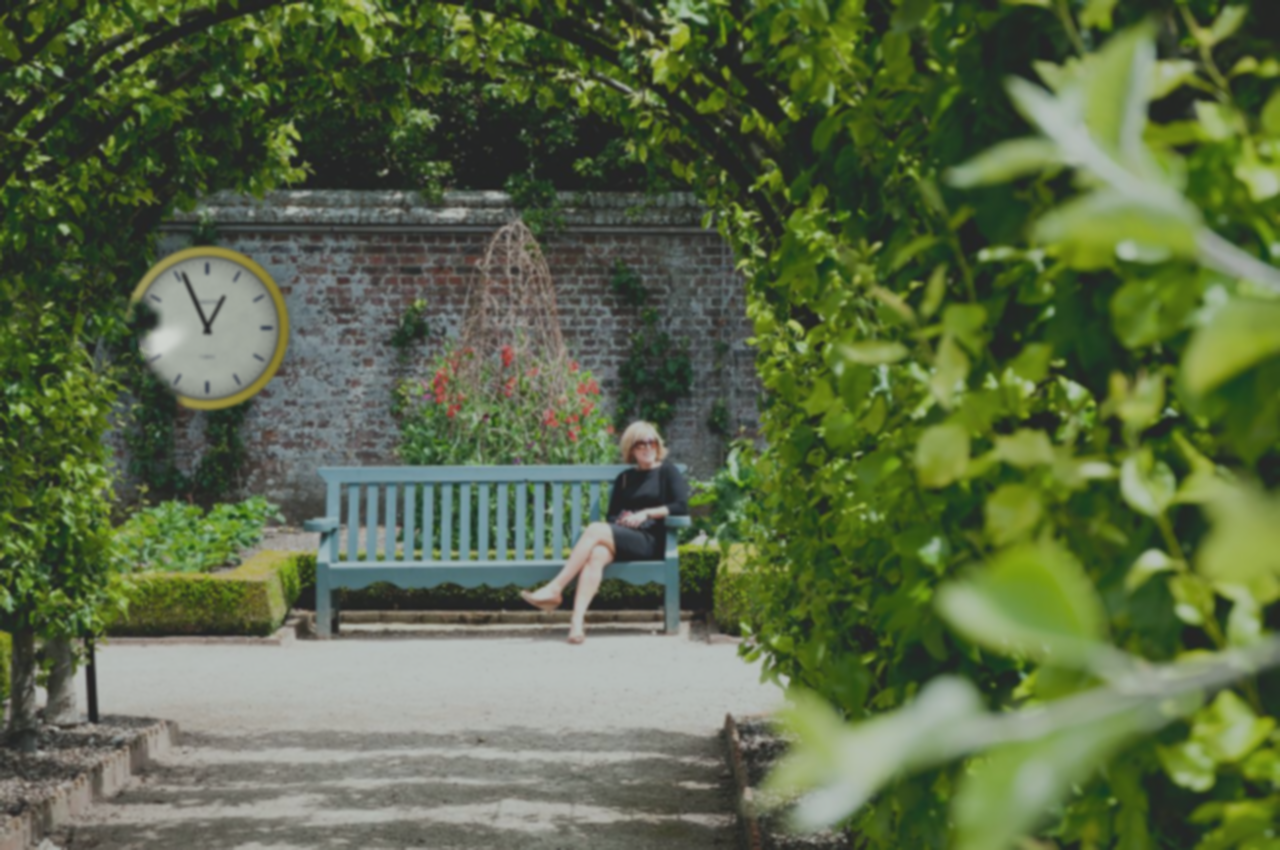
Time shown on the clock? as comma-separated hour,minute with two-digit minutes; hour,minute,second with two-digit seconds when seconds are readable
12,56
